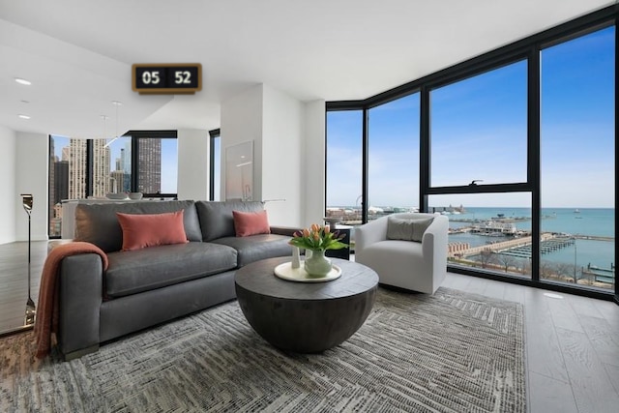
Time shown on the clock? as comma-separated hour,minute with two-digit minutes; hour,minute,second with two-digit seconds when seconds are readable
5,52
